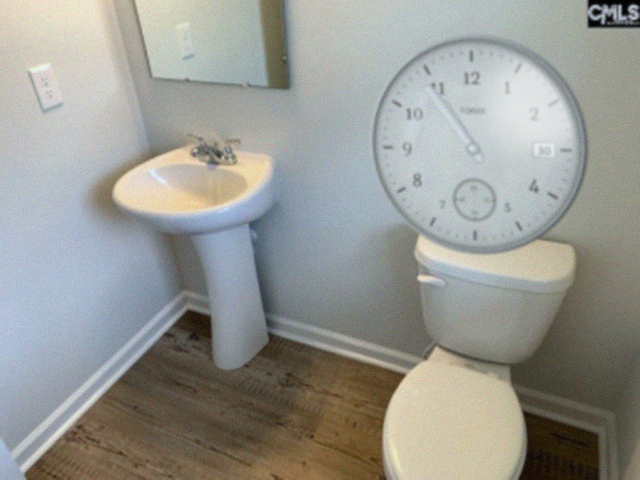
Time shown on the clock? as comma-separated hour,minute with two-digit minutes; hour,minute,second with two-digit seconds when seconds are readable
10,54
